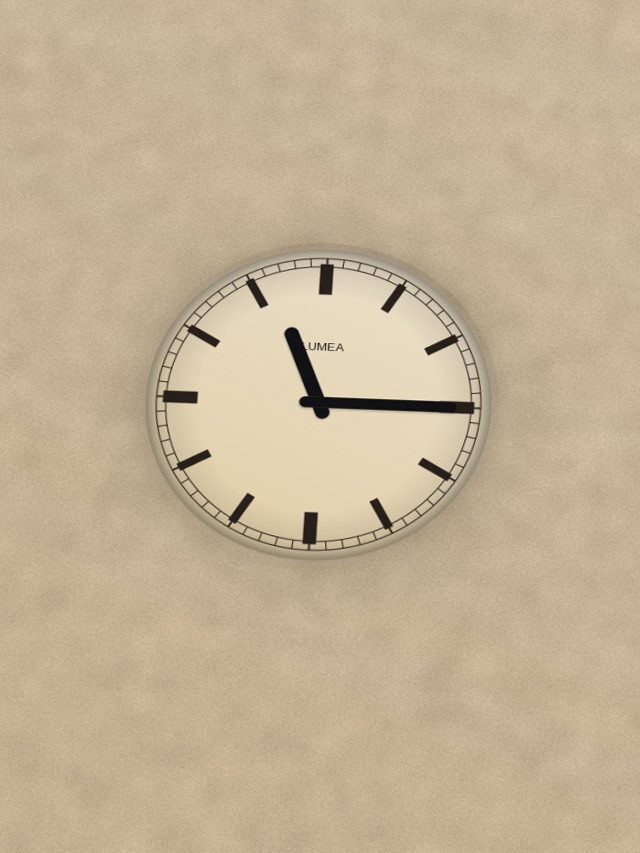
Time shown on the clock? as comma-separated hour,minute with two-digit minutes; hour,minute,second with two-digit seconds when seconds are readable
11,15
